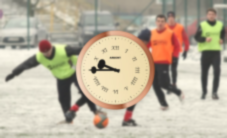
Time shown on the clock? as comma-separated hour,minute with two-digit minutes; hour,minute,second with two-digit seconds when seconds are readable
9,45
